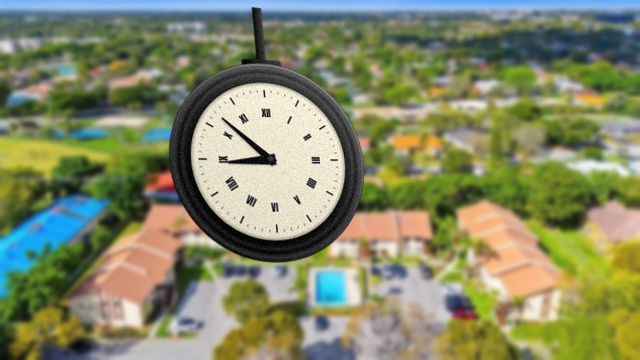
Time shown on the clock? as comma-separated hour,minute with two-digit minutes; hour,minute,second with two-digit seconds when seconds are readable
8,52
